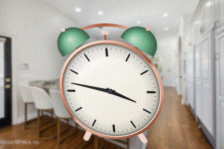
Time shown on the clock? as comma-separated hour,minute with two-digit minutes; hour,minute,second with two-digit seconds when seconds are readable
3,47
